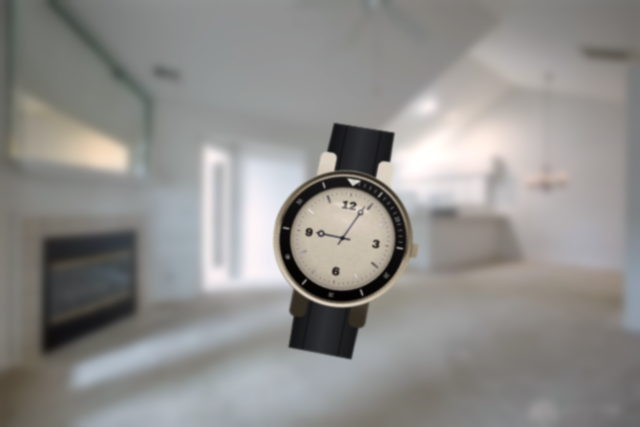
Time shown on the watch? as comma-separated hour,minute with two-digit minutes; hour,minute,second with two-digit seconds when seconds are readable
9,04
